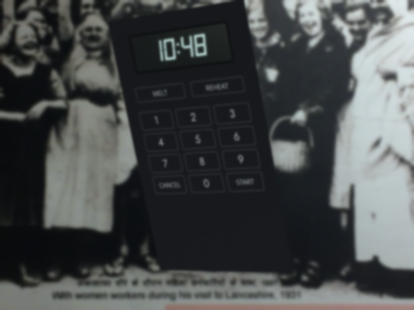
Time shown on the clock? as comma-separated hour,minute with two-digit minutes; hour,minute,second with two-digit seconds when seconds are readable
10,48
